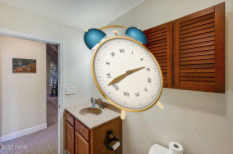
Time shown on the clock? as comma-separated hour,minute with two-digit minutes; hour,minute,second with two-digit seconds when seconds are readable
2,42
